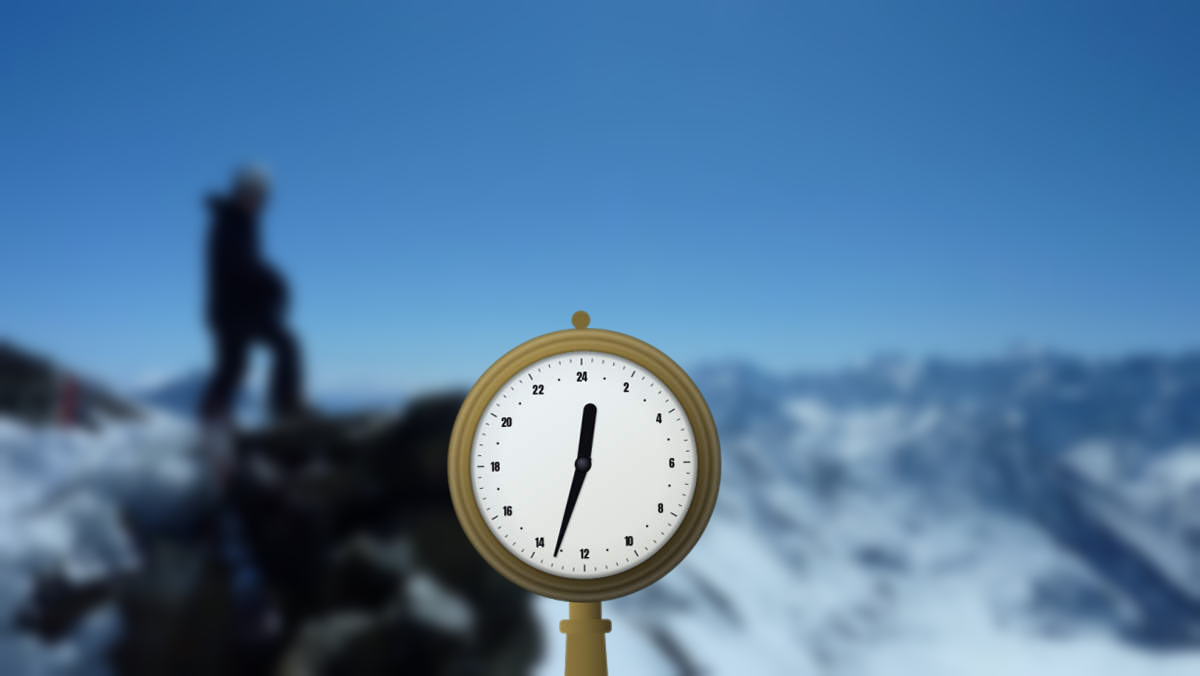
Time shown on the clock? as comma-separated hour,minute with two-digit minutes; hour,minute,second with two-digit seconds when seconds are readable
0,33
